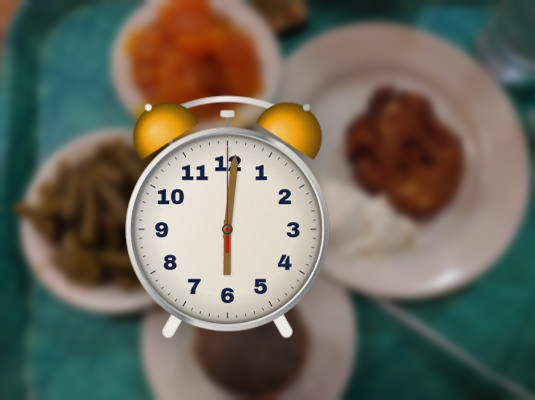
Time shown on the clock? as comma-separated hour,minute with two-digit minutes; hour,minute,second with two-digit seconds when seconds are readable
6,01,00
